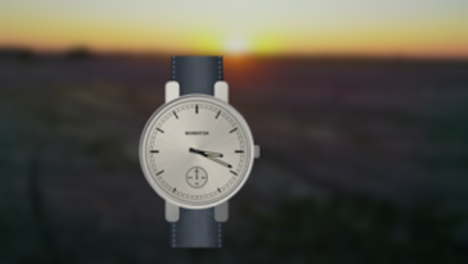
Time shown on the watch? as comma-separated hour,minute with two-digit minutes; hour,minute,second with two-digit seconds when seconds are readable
3,19
